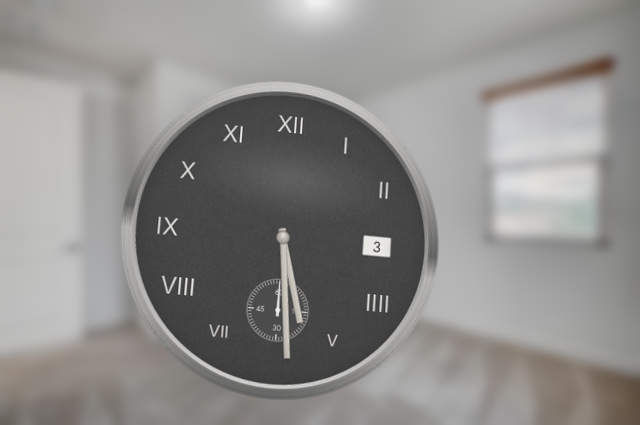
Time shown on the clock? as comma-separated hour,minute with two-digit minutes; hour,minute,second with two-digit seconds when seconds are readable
5,29
